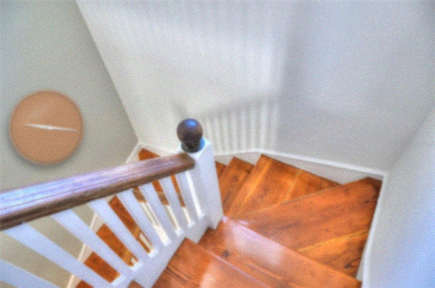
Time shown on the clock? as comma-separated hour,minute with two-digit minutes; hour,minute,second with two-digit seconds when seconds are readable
9,16
